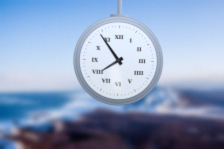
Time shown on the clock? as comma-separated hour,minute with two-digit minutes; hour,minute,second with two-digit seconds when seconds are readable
7,54
